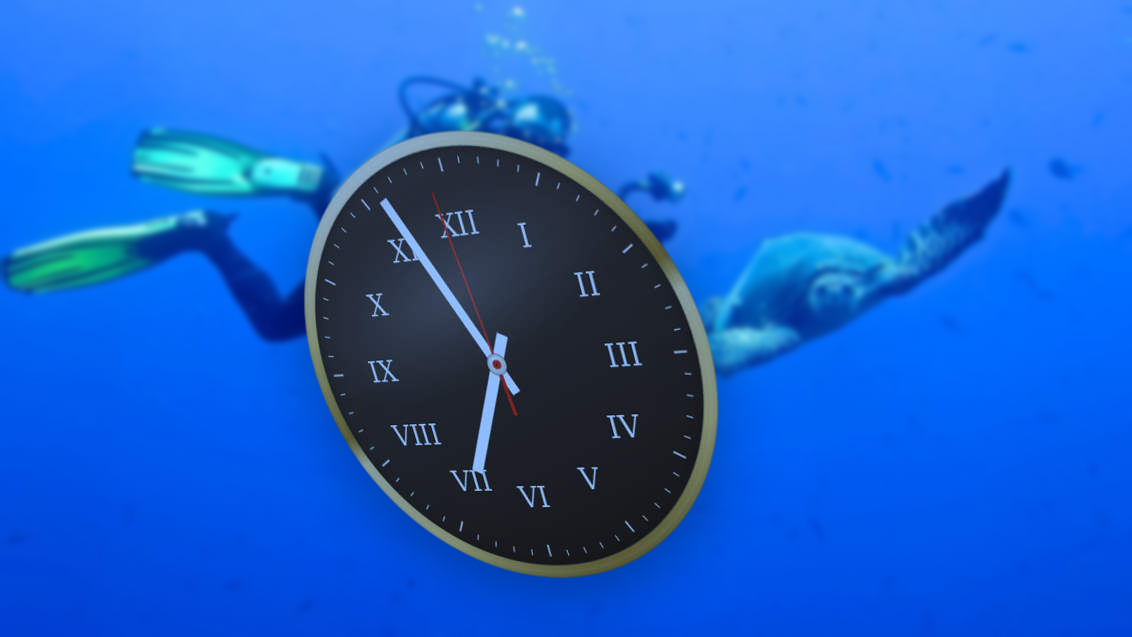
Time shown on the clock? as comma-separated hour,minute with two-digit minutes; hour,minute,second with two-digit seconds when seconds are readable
6,55,59
